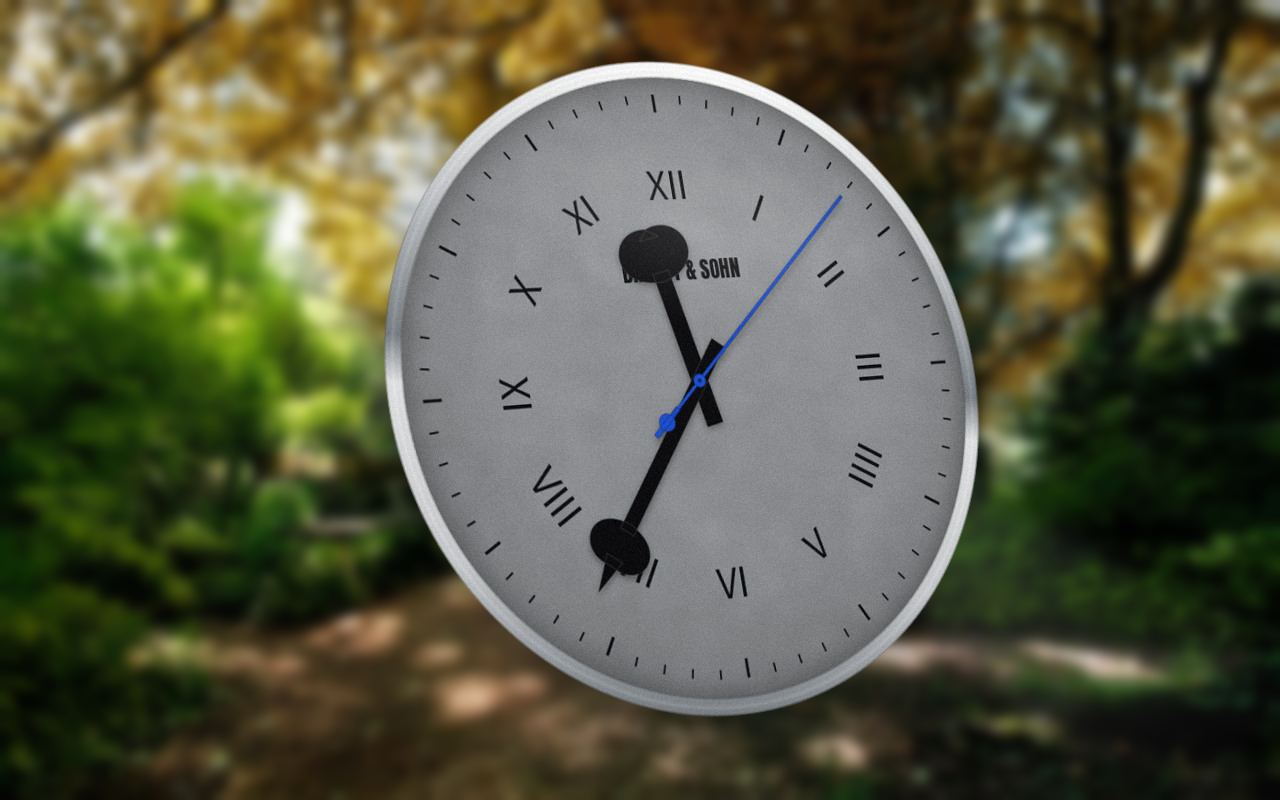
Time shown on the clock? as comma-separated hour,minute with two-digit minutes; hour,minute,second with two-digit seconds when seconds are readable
11,36,08
